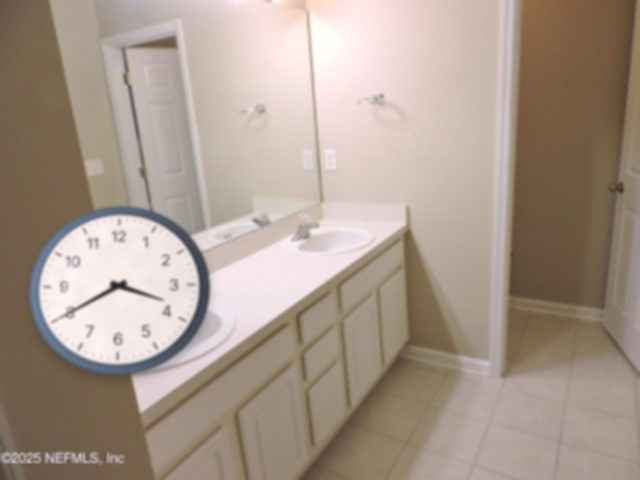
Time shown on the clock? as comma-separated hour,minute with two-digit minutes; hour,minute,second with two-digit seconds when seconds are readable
3,40
